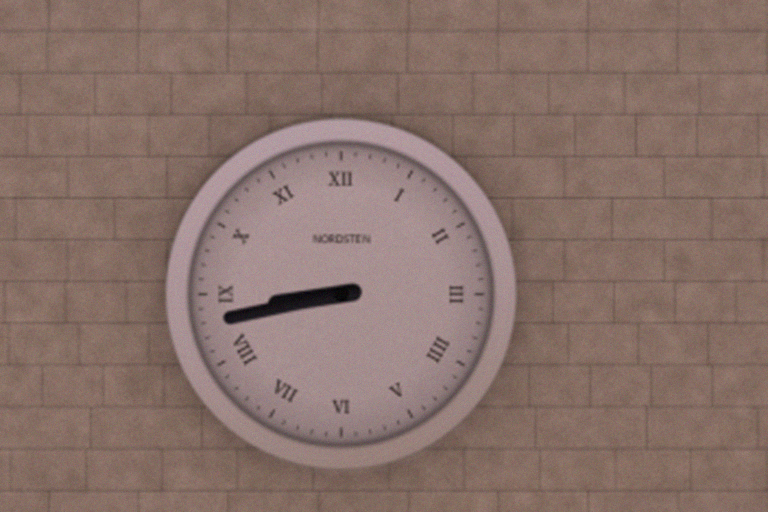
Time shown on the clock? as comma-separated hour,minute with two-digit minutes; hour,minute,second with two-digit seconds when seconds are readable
8,43
